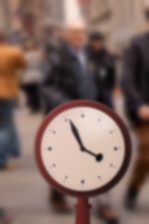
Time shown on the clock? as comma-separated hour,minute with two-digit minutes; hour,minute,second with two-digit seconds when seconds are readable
3,56
